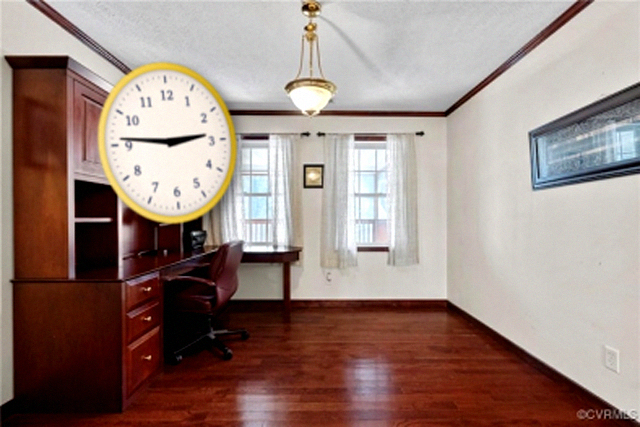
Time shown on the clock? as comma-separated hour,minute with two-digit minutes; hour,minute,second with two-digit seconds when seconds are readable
2,46
